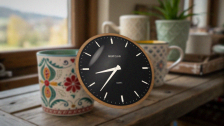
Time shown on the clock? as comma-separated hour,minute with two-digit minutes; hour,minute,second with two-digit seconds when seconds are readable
8,37
